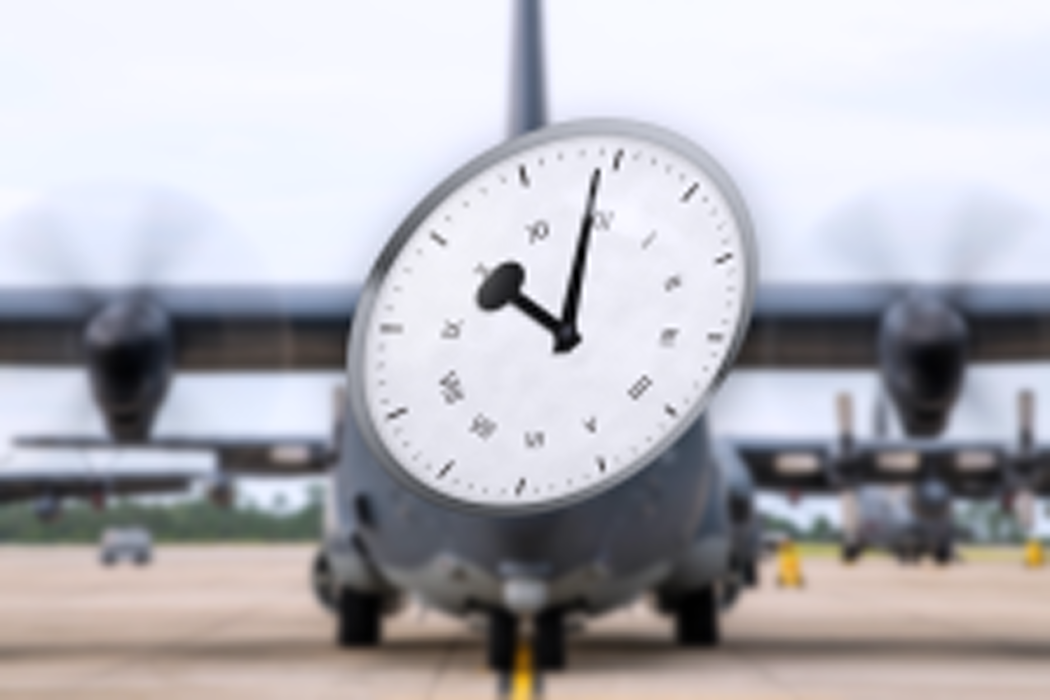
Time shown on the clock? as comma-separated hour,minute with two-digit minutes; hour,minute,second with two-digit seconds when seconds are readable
9,59
